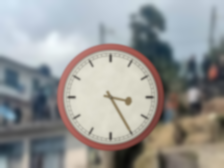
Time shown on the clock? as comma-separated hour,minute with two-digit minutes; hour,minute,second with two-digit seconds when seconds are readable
3,25
